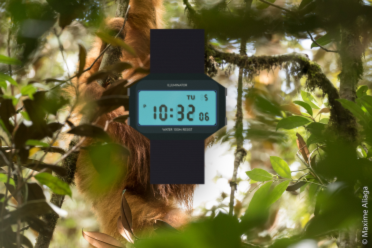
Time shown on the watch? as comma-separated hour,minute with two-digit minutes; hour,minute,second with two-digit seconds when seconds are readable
10,32
